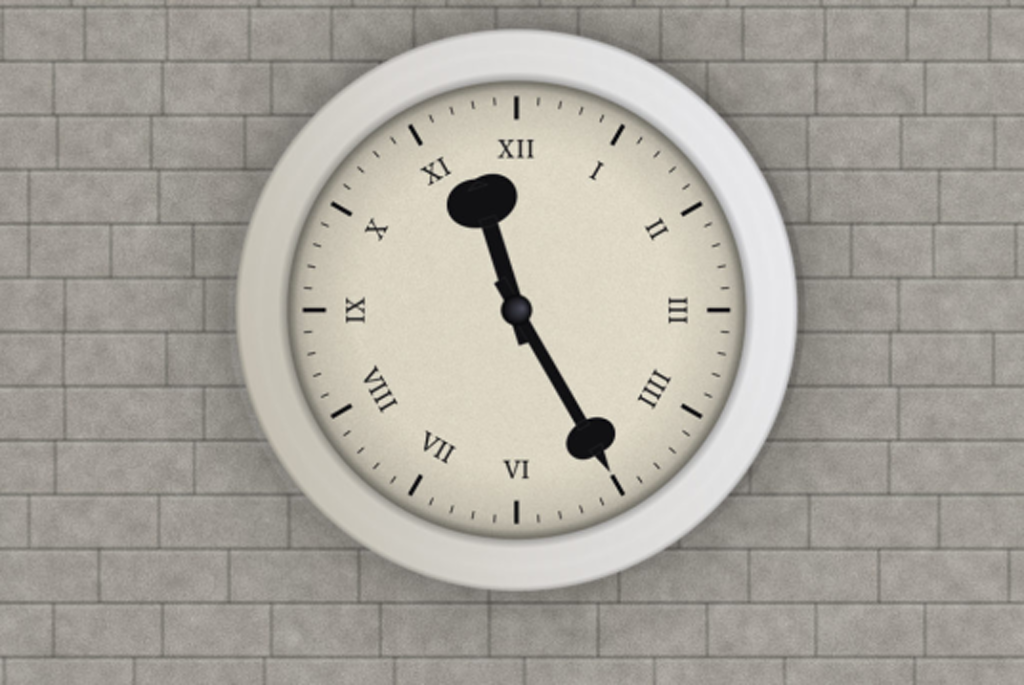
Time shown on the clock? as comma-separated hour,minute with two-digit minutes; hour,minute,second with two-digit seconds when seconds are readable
11,25
